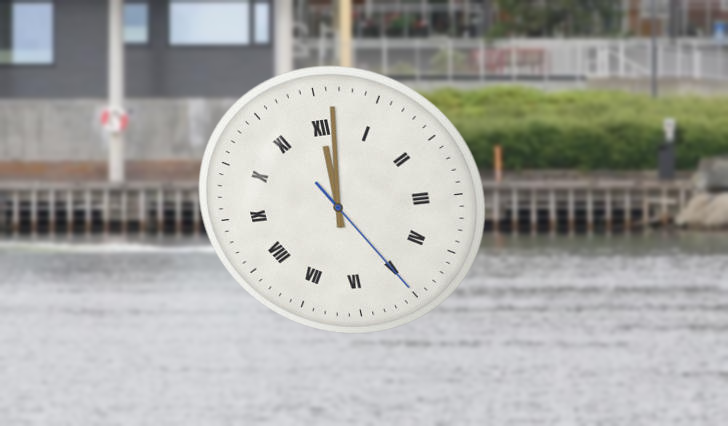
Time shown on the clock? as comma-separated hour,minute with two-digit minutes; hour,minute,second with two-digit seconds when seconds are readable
12,01,25
